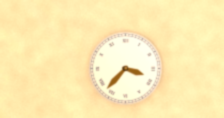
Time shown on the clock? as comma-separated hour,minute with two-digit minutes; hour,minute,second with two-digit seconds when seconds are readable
3,37
